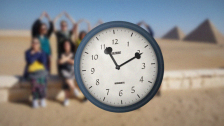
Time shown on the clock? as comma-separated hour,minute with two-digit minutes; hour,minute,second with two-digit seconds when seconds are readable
11,11
